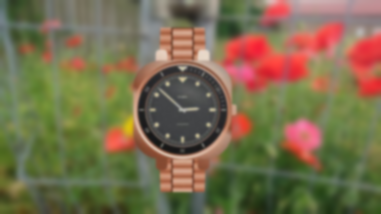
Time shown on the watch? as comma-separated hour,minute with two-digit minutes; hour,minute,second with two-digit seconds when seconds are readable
2,52
